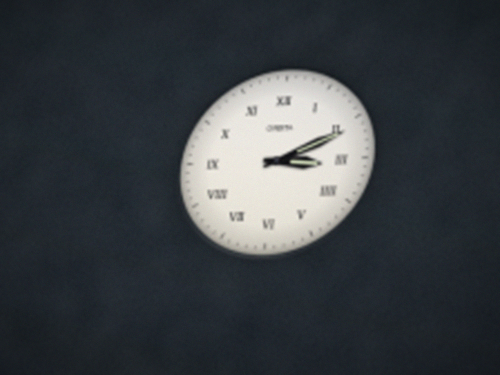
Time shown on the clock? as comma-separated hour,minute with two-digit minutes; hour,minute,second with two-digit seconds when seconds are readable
3,11
